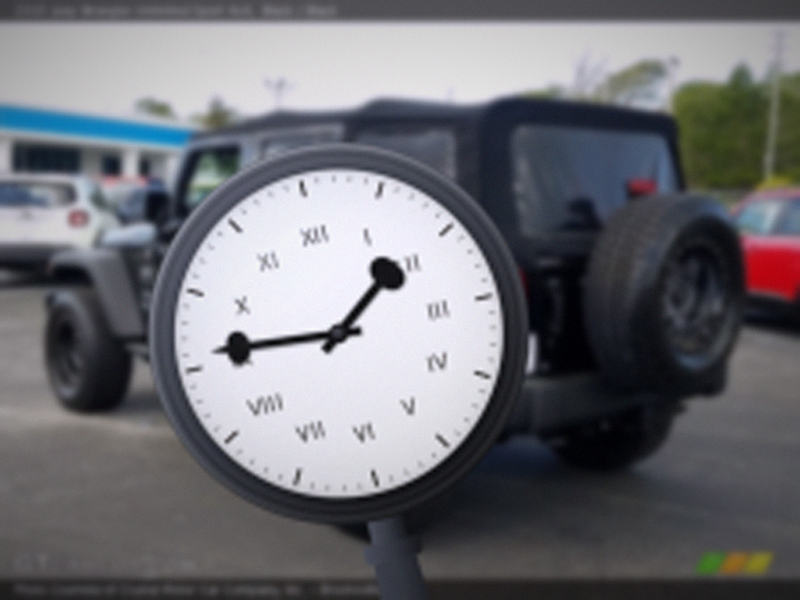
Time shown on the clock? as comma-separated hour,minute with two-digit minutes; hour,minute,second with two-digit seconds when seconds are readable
1,46
